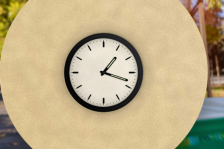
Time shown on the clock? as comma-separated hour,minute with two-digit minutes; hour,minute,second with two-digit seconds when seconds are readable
1,18
